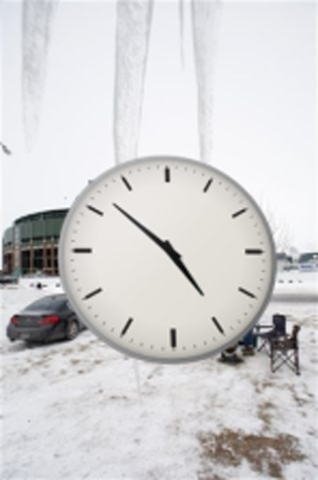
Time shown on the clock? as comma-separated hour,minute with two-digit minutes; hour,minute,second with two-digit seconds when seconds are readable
4,52
